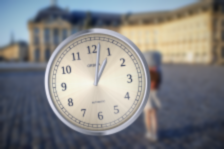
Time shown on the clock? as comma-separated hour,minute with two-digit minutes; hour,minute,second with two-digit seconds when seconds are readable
1,02
